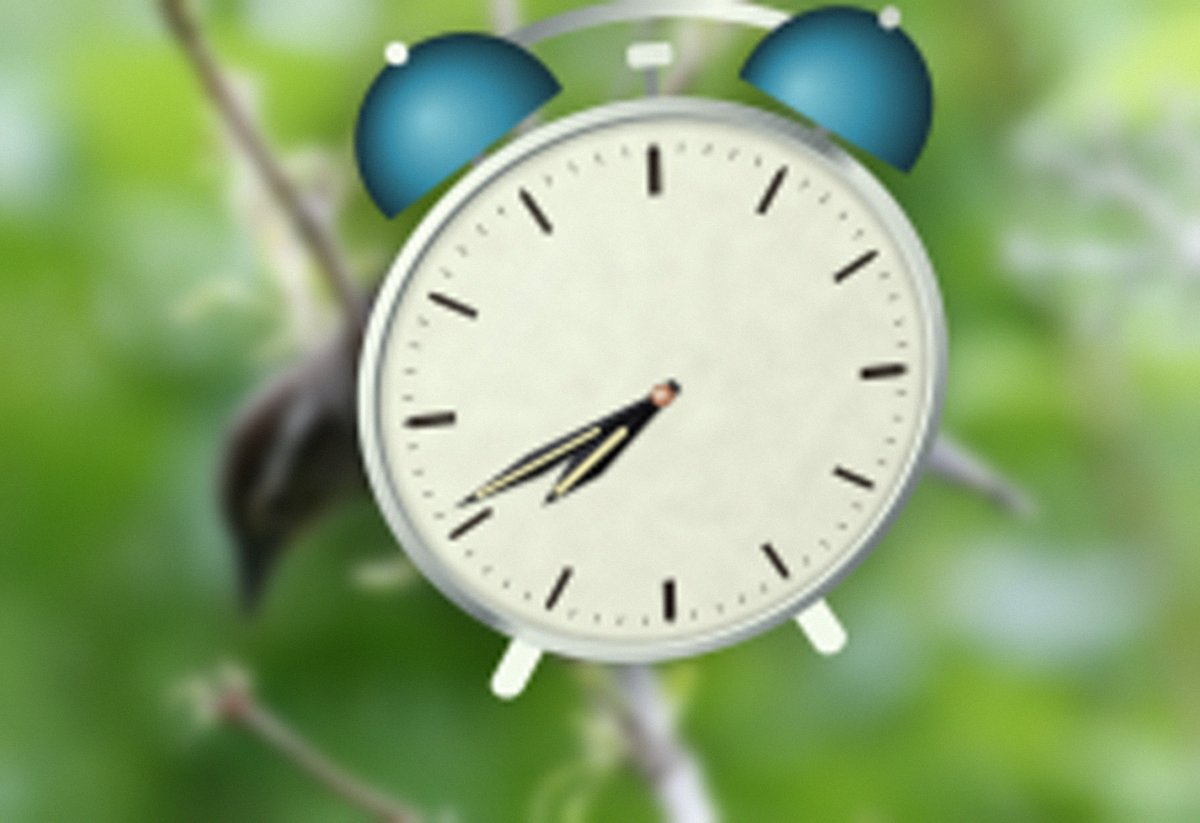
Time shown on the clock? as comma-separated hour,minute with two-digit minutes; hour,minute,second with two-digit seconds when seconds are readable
7,41
